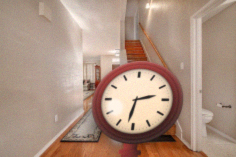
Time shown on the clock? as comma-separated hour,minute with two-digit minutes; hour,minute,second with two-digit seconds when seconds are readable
2,32
